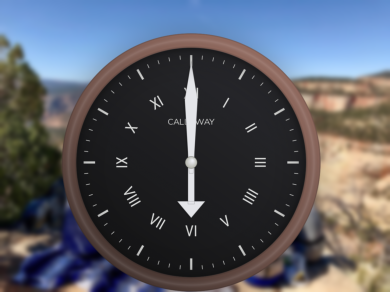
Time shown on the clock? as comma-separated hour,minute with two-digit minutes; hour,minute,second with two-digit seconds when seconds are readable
6,00
